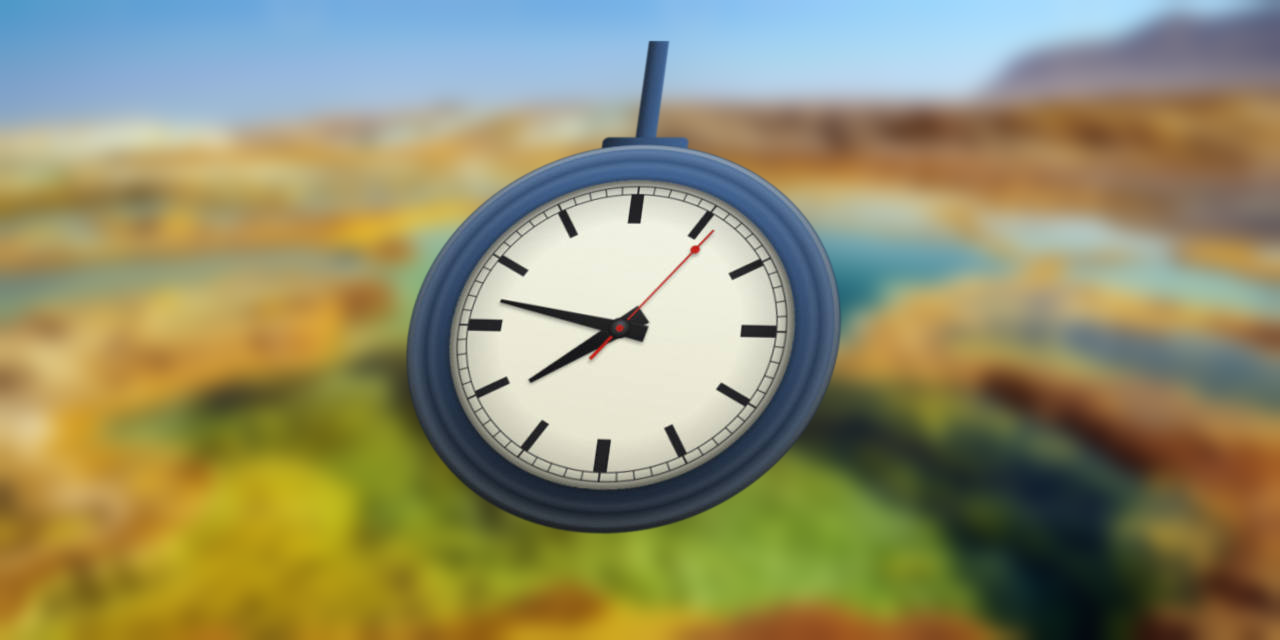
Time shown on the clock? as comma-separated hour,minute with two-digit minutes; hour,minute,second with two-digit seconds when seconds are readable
7,47,06
